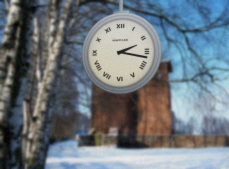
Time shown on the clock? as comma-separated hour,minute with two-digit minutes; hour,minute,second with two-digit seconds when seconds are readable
2,17
